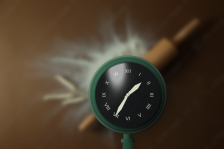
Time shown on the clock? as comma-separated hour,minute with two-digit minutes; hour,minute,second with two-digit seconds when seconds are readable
1,35
